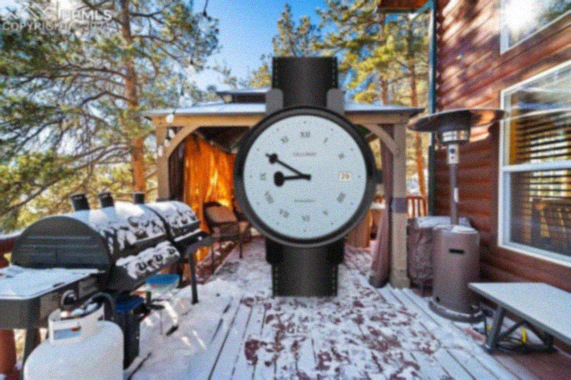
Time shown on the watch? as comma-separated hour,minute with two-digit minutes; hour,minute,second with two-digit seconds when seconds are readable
8,50
